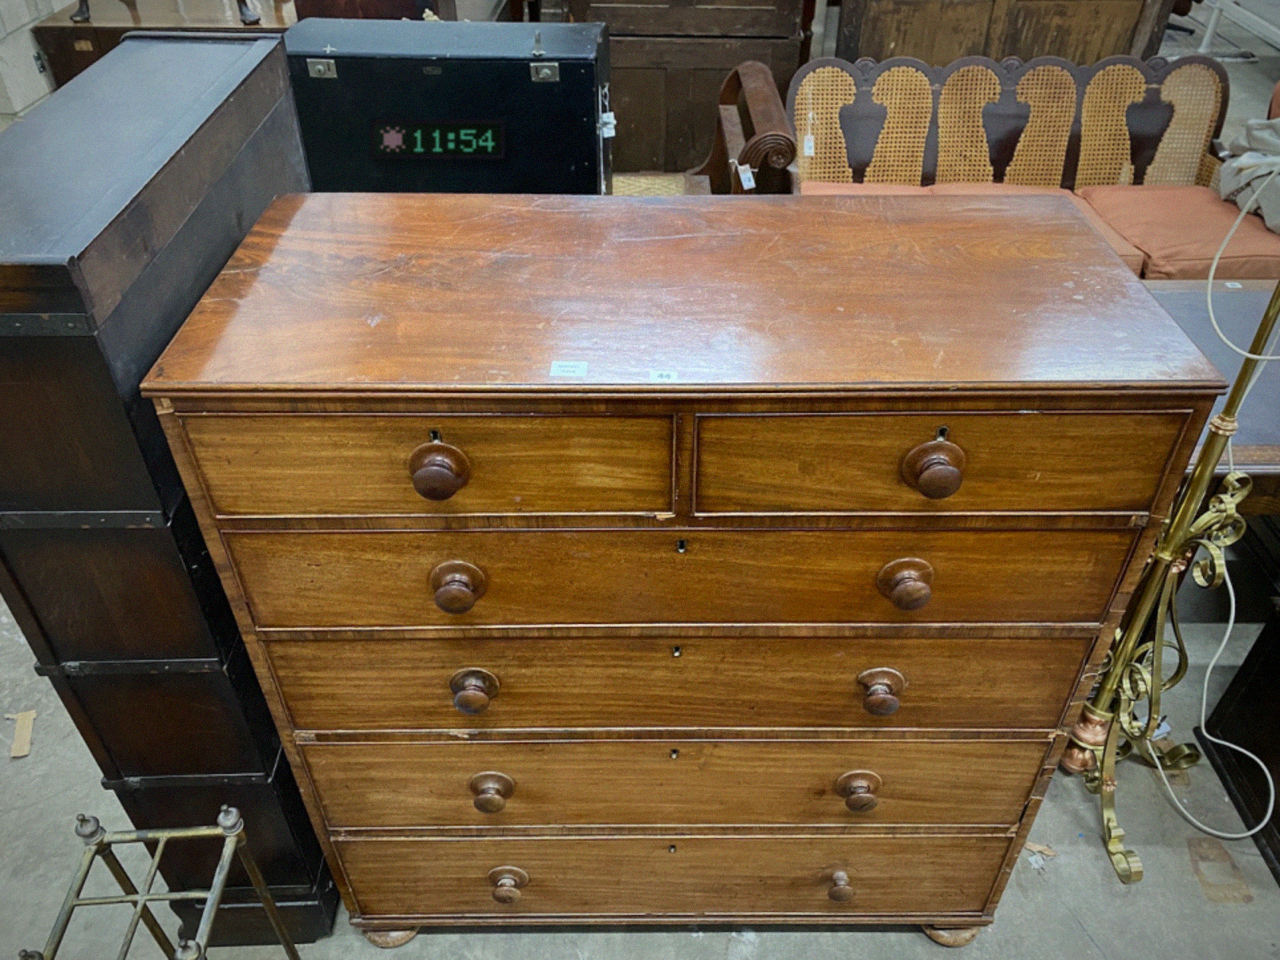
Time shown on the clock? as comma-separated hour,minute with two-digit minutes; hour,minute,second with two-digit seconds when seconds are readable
11,54
